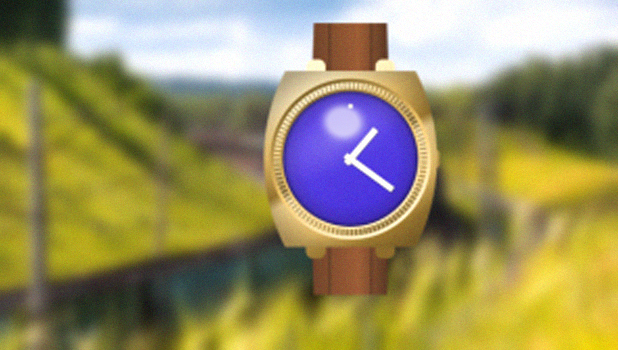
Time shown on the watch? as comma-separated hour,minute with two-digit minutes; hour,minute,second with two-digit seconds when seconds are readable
1,21
